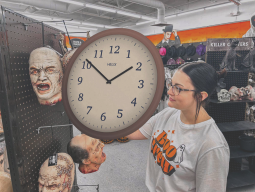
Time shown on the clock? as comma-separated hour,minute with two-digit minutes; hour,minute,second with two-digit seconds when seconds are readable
1,51
